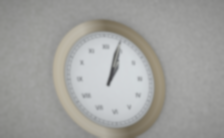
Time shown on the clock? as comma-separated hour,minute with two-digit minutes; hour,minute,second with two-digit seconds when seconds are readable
1,04
